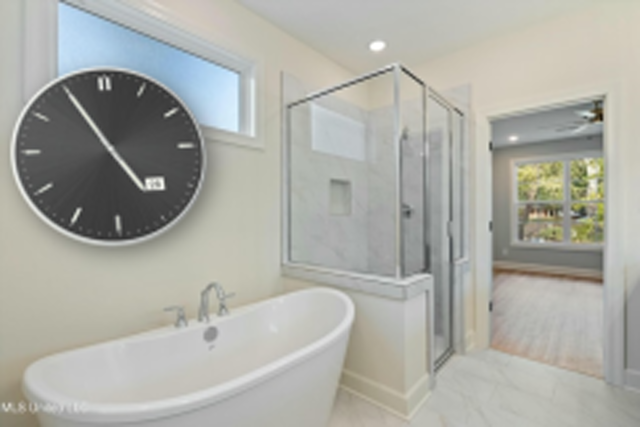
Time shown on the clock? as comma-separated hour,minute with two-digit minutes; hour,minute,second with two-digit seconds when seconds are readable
4,55
